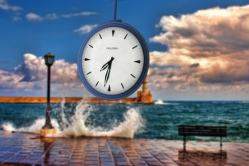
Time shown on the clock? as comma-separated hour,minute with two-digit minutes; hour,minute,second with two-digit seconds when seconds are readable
7,32
